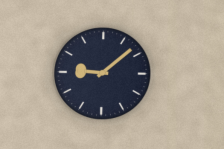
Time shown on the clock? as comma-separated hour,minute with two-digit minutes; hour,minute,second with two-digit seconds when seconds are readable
9,08
